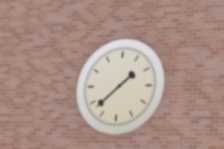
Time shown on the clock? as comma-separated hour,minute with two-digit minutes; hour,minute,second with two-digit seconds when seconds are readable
1,38
